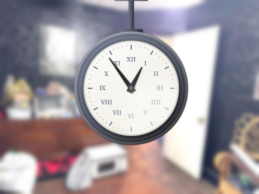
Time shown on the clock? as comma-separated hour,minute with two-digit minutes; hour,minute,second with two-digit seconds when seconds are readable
12,54
